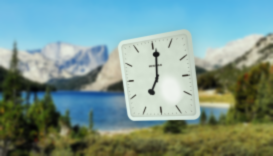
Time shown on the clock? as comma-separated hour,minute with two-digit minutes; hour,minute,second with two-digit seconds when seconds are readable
7,01
